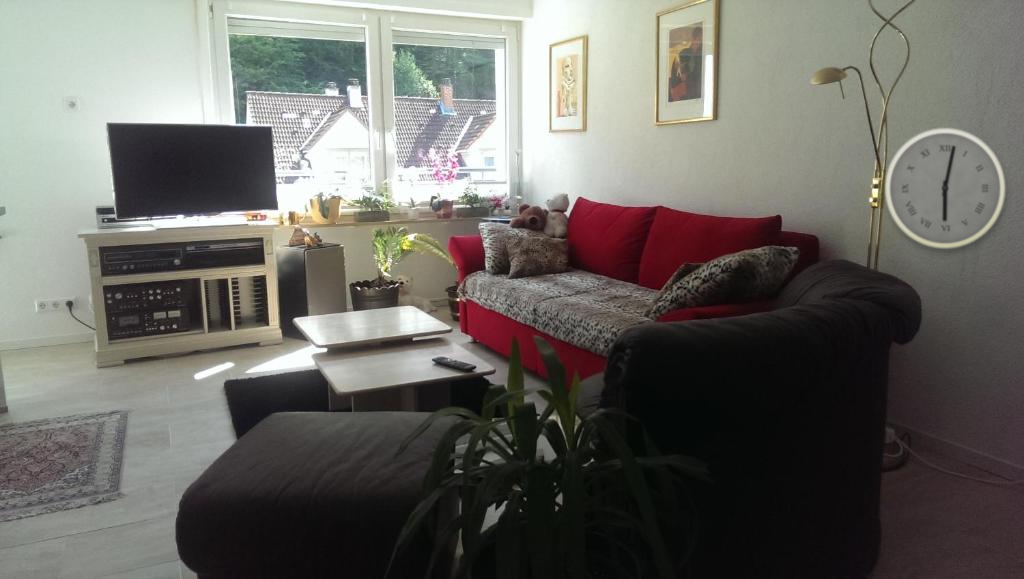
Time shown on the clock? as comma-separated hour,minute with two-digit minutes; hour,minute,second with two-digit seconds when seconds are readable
6,02
